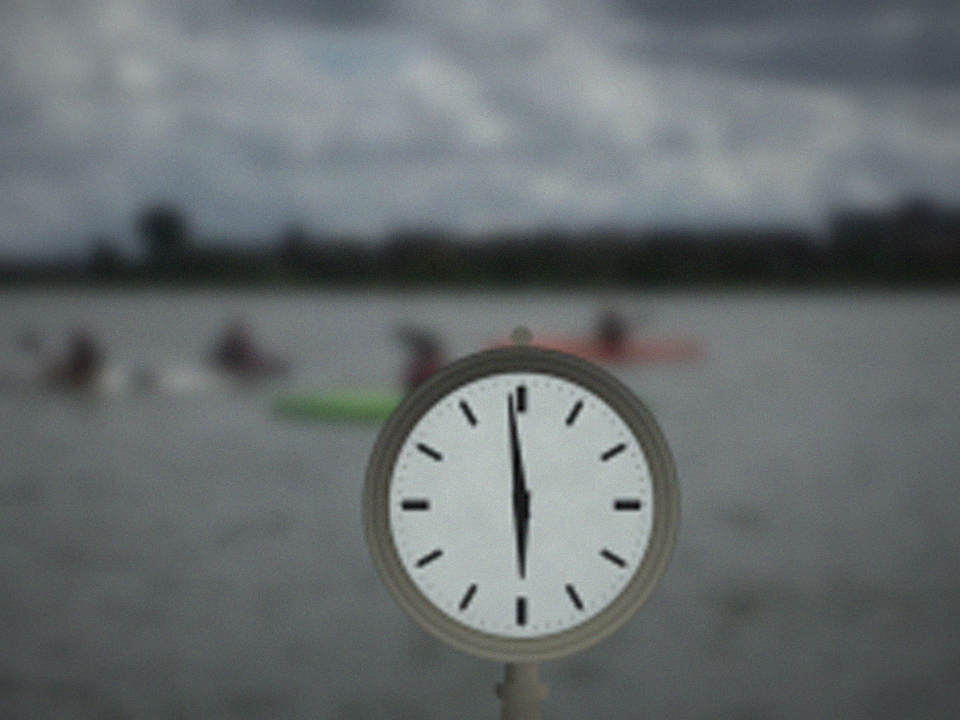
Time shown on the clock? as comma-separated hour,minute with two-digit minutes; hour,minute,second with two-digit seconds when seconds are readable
5,59
